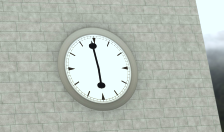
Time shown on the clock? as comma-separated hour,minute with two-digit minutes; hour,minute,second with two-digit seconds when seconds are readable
5,59
